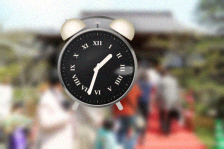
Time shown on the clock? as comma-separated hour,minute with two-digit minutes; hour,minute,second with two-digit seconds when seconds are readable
1,33
